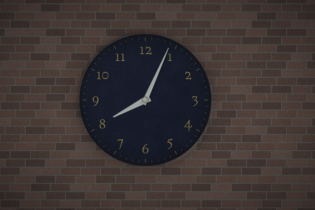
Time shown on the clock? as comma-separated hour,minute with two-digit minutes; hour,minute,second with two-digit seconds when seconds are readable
8,04
